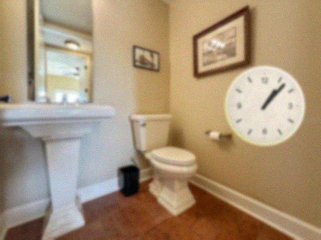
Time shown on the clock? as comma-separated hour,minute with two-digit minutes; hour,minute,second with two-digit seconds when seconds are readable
1,07
